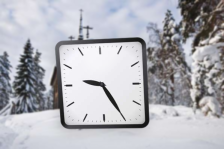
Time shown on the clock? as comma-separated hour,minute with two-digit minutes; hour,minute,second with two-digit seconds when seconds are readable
9,25
